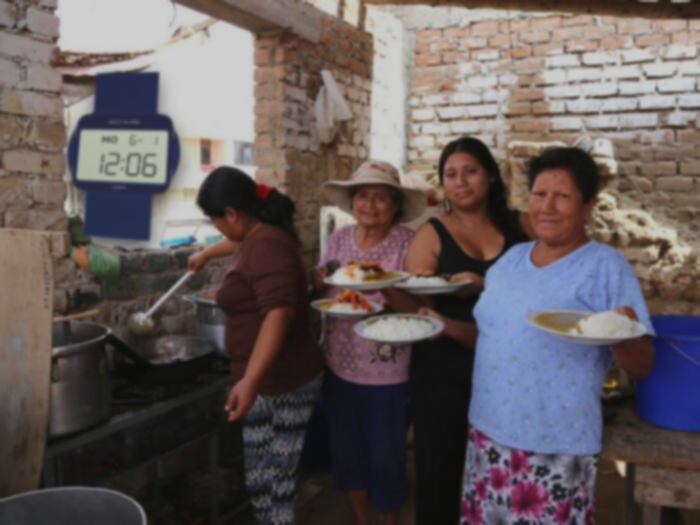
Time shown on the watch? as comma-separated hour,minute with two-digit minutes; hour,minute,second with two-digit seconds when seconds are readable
12,06
